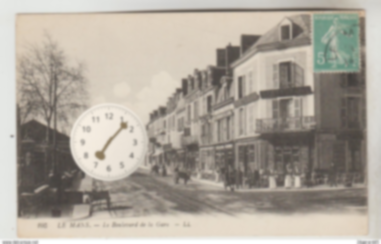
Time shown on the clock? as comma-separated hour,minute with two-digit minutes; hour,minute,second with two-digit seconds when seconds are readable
7,07
